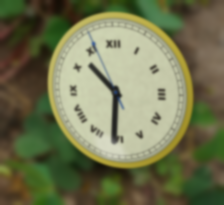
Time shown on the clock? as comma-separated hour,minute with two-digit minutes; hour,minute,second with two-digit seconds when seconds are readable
10,30,56
